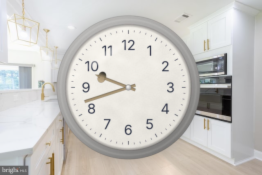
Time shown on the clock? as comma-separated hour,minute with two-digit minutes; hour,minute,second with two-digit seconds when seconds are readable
9,42
